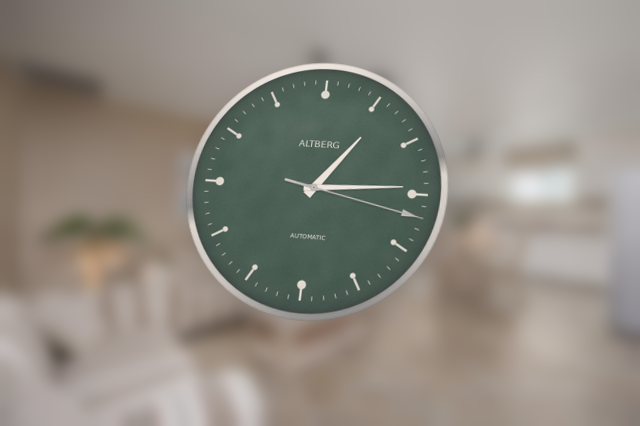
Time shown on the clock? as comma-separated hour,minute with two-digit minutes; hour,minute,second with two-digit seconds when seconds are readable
1,14,17
